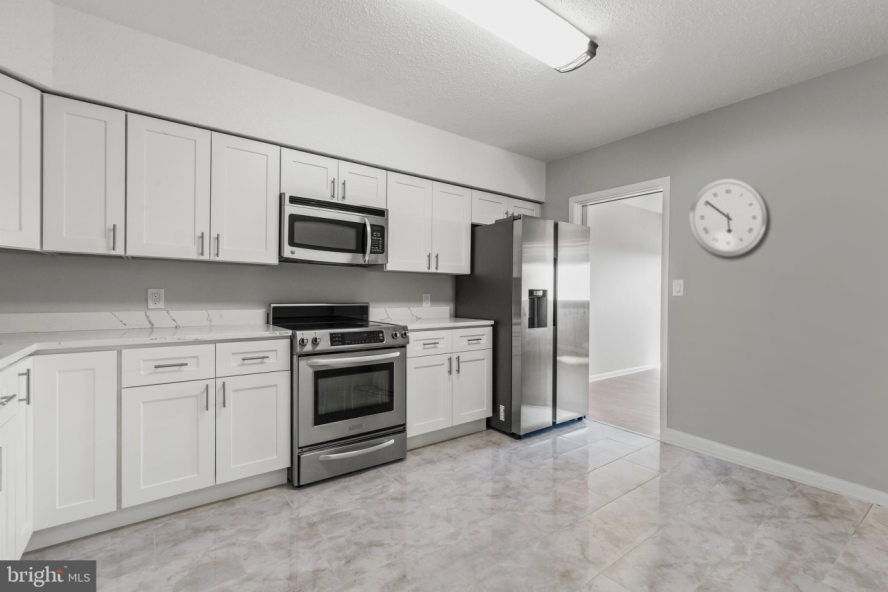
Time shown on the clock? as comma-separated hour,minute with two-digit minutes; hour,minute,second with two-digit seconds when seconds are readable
5,51
